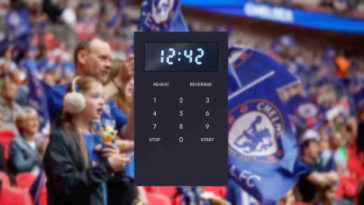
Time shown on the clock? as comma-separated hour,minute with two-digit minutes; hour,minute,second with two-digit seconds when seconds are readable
12,42
